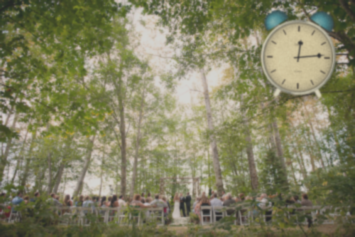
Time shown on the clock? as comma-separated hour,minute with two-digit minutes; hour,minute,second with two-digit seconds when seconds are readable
12,14
